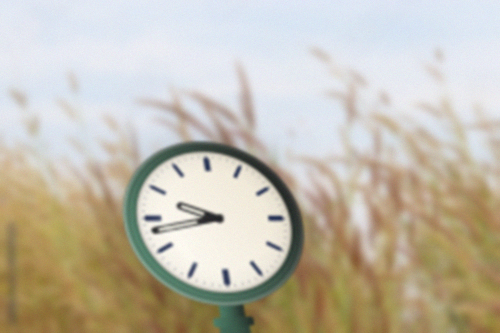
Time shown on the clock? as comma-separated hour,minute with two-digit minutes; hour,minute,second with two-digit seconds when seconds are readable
9,43
